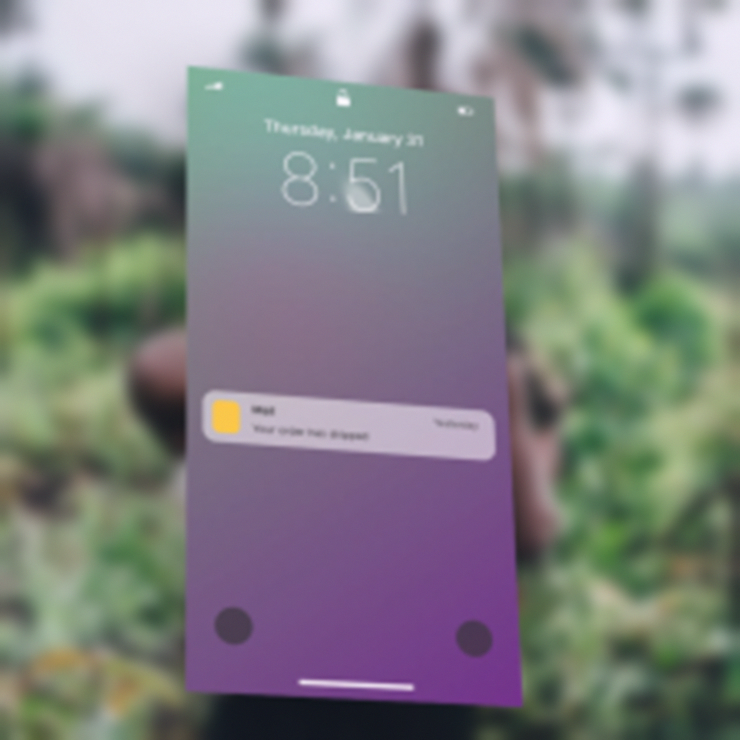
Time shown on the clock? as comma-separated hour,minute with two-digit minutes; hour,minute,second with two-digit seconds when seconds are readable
8,51
